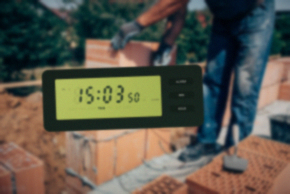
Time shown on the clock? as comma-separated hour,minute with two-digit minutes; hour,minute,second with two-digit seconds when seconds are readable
15,03
